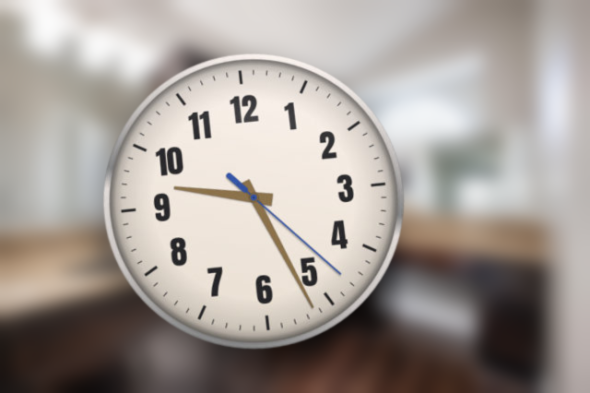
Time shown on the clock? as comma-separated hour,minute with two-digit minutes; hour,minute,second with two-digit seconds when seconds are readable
9,26,23
